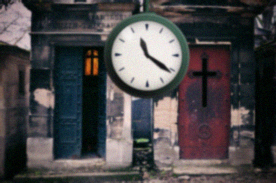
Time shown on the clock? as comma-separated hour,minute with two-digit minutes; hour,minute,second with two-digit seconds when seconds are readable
11,21
